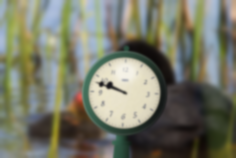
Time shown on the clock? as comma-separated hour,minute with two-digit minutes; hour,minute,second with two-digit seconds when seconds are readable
9,48
